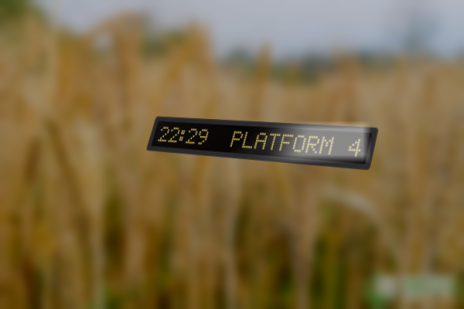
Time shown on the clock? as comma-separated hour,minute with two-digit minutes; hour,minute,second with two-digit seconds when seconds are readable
22,29
